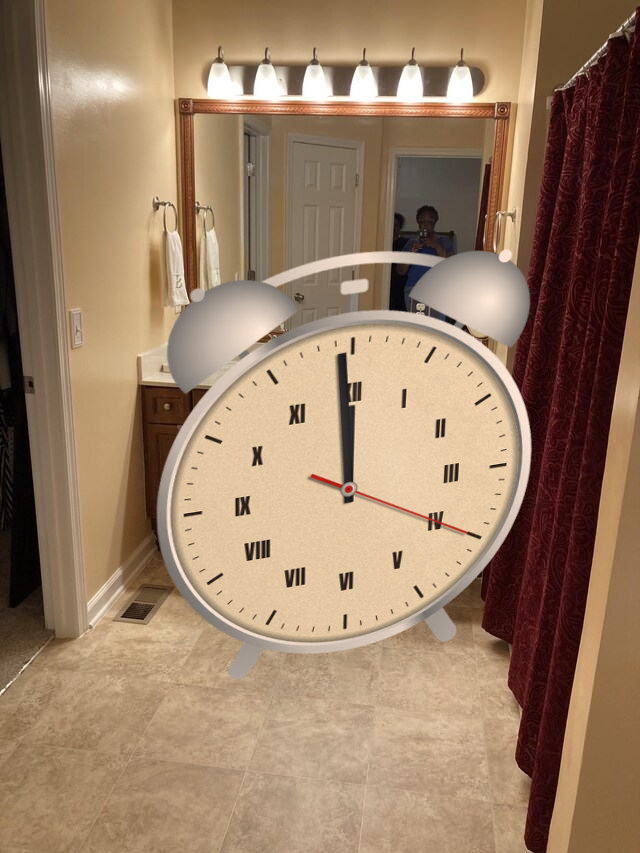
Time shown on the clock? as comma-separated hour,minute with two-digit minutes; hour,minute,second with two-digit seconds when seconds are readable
11,59,20
